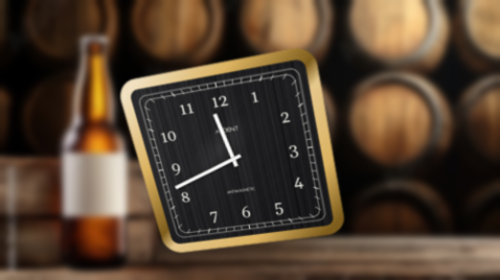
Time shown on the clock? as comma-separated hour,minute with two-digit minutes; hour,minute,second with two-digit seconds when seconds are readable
11,42
